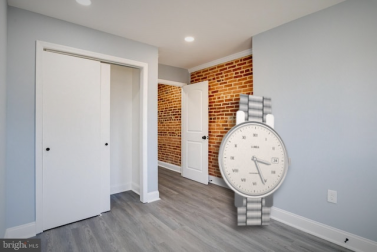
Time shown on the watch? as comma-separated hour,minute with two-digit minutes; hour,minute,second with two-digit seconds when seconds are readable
3,26
